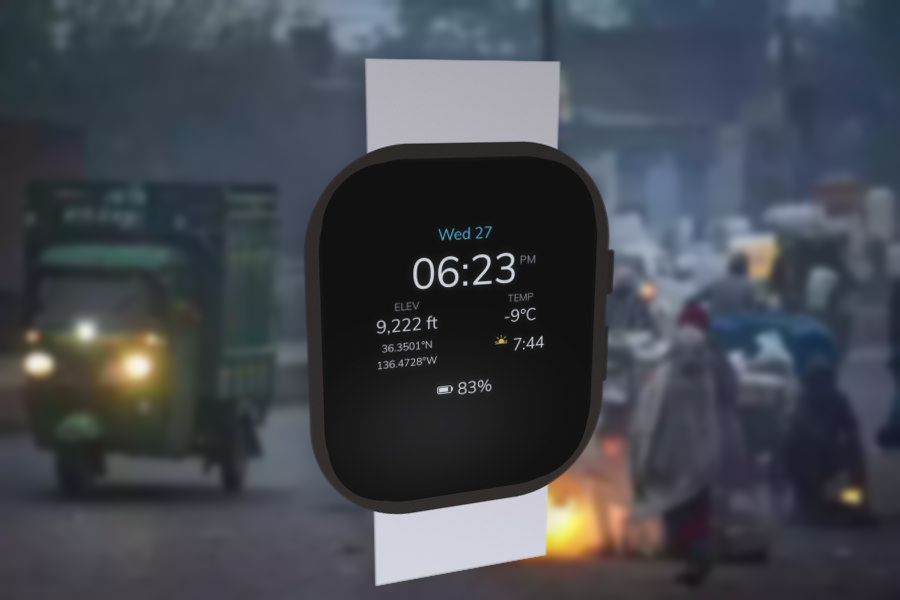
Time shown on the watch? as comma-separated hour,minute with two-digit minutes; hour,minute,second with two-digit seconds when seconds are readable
6,23
